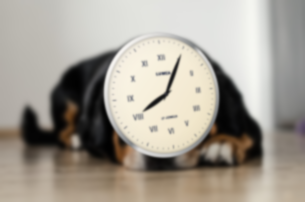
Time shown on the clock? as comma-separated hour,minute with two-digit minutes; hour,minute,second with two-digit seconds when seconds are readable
8,05
